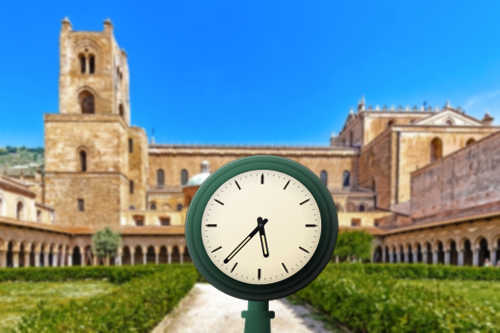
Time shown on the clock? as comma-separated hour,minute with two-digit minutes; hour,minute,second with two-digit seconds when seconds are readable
5,37
